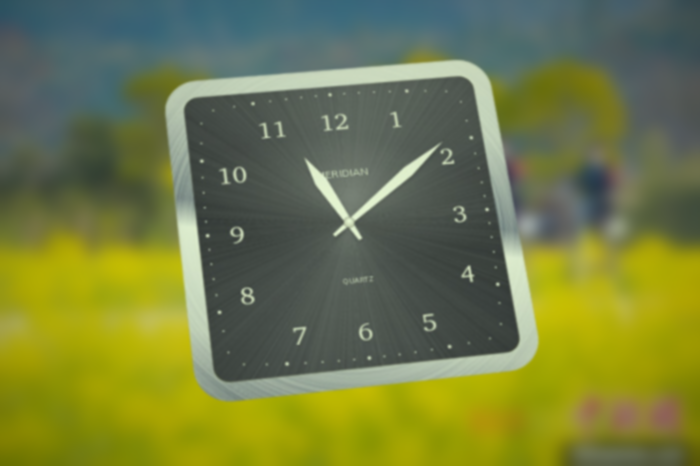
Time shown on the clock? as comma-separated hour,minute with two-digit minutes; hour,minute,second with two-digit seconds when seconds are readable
11,09
